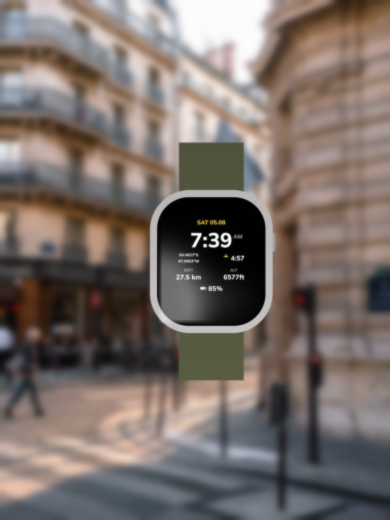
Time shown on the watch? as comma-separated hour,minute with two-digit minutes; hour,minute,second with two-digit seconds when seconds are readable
7,39
